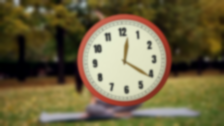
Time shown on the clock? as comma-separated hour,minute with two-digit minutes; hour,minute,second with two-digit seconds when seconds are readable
12,21
